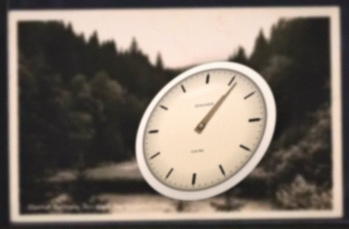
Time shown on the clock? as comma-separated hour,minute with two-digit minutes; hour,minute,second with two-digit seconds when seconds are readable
1,06
